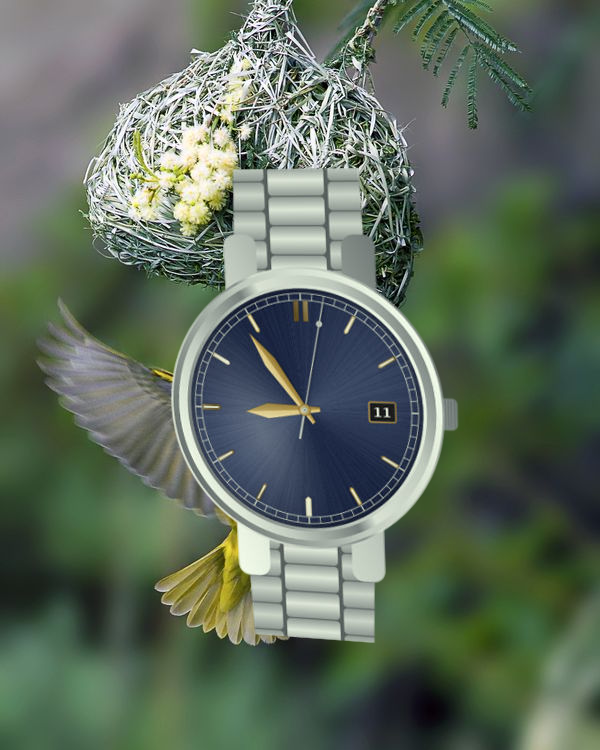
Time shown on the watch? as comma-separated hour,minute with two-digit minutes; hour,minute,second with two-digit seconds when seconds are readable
8,54,02
